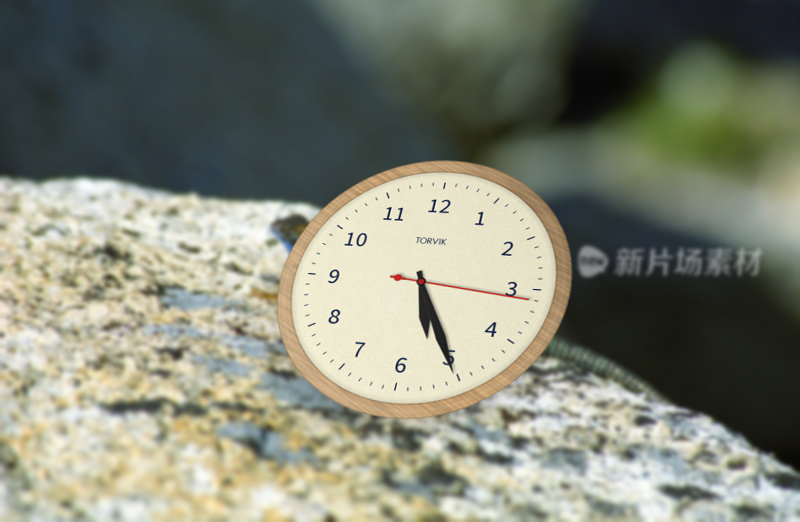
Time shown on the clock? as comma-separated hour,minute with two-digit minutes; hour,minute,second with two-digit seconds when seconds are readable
5,25,16
